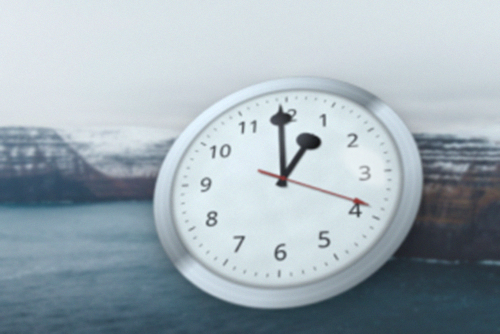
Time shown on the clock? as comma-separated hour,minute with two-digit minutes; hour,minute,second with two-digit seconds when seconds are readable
12,59,19
